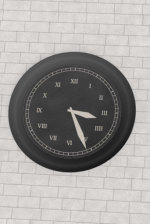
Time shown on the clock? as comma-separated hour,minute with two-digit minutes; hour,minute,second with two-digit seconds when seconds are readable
3,26
